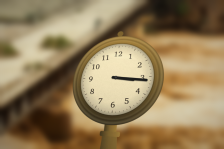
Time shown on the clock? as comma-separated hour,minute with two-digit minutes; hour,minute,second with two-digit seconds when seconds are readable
3,16
